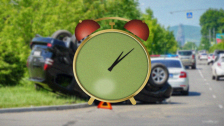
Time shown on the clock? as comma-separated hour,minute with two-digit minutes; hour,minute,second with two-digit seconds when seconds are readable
1,08
